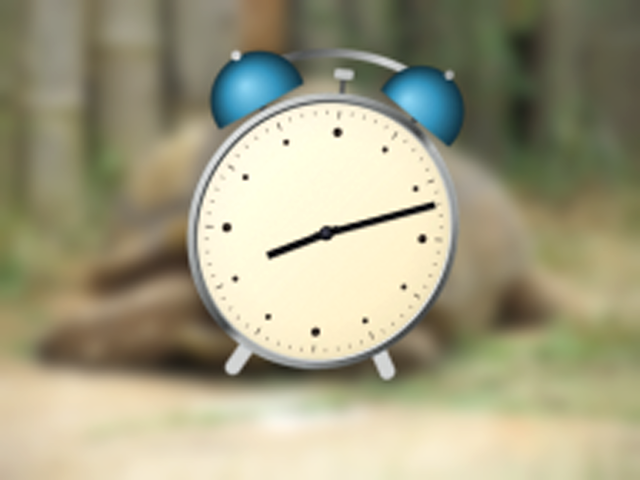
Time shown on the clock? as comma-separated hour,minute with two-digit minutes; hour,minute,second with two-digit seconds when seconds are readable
8,12
